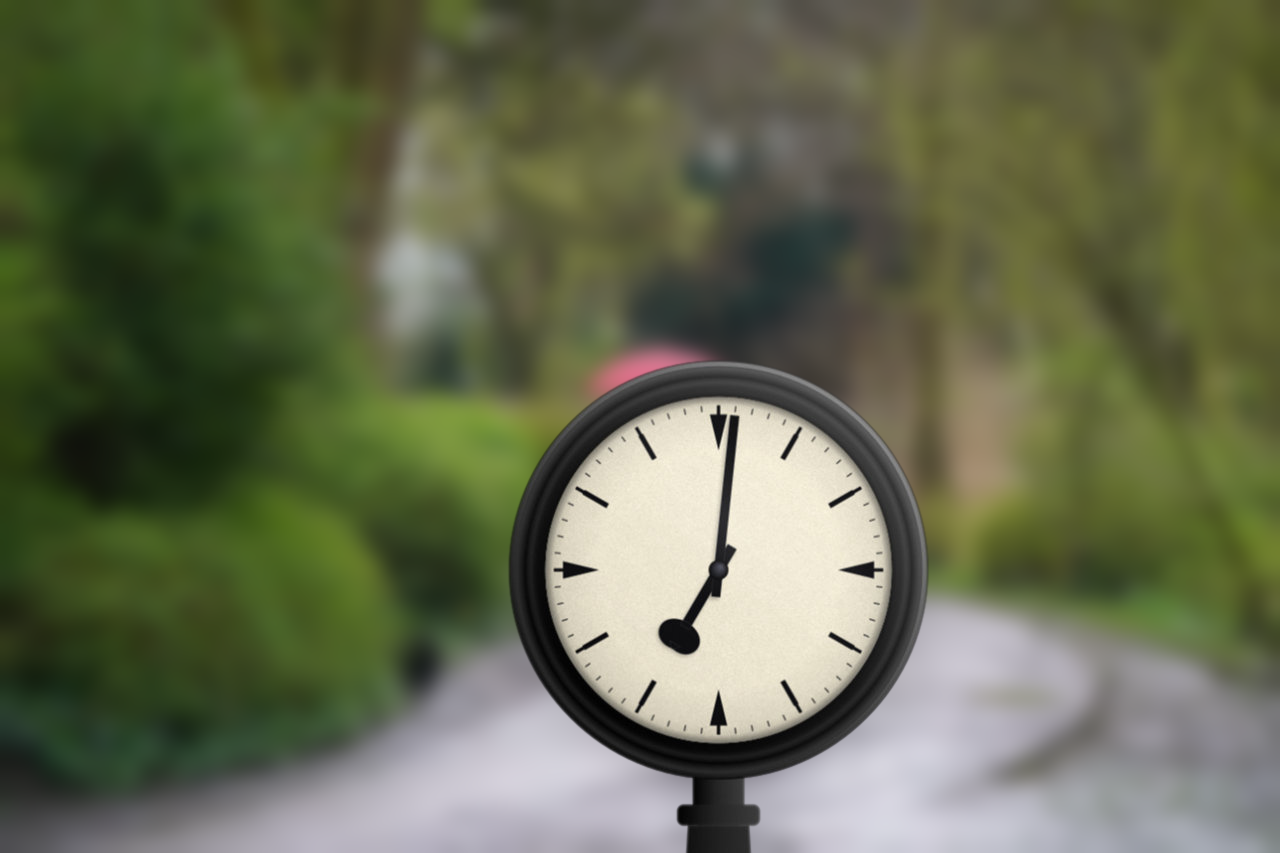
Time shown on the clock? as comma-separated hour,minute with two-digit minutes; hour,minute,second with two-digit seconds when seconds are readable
7,01
